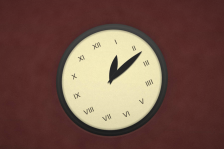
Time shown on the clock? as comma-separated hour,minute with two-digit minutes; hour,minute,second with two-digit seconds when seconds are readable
1,12
